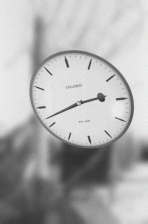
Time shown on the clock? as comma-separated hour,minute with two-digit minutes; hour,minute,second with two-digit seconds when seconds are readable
2,42
